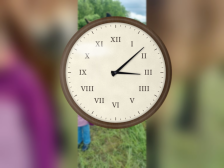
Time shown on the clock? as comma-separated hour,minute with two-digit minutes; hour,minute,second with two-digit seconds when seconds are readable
3,08
